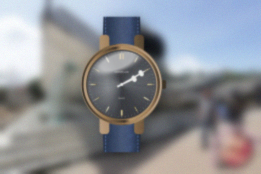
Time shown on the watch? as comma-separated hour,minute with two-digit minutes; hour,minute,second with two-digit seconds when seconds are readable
2,10
